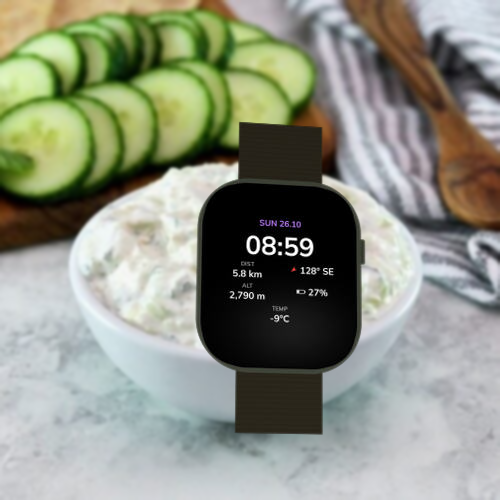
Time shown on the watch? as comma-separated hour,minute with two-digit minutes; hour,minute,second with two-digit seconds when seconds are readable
8,59
